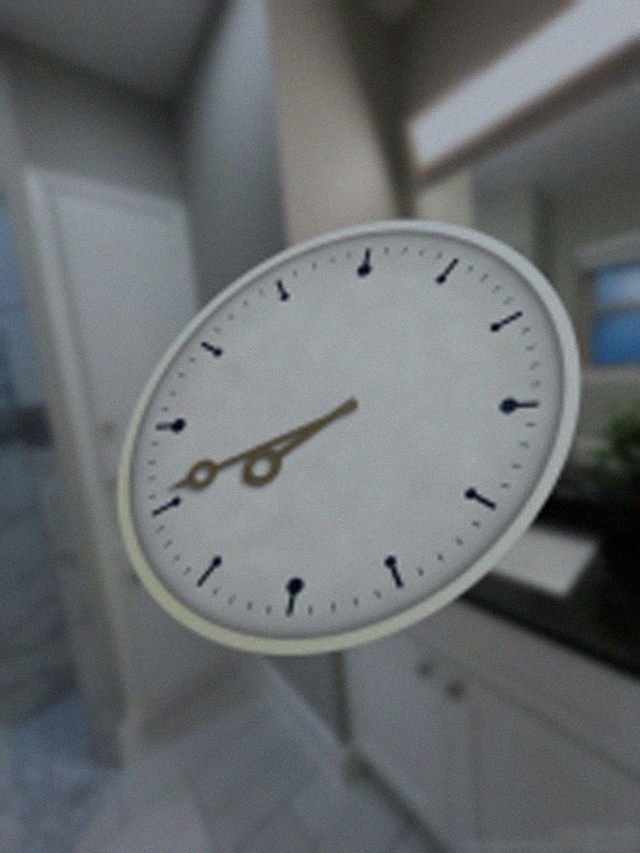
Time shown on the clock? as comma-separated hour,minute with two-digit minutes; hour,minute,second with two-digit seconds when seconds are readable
7,41
